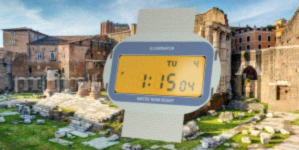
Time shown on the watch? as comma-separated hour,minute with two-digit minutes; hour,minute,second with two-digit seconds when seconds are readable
1,15,04
